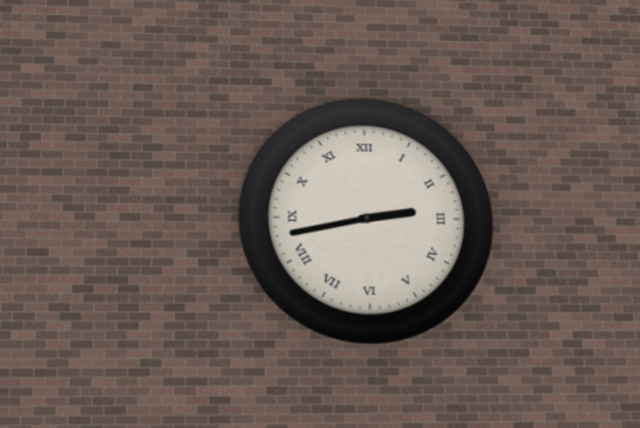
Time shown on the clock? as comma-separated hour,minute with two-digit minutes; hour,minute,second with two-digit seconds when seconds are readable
2,43
